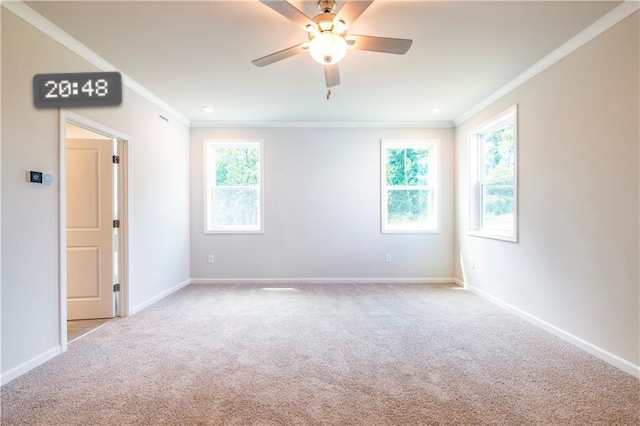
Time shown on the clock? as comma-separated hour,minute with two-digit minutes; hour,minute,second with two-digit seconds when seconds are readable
20,48
